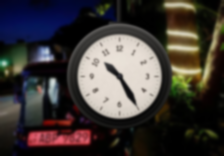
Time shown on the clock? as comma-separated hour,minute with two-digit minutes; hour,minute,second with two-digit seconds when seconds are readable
10,25
